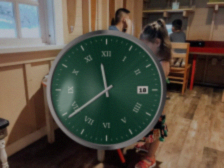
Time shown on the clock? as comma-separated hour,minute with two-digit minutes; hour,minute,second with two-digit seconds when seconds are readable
11,39
